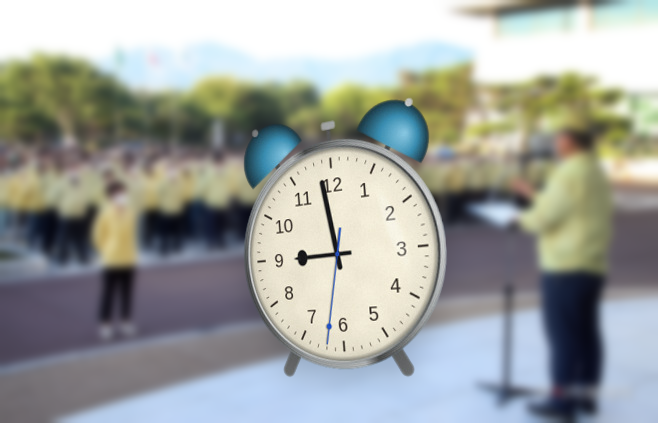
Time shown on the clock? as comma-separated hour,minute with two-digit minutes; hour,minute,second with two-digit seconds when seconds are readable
8,58,32
